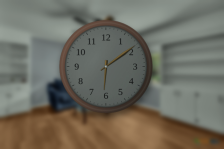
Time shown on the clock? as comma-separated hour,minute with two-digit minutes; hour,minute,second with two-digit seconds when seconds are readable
6,09
